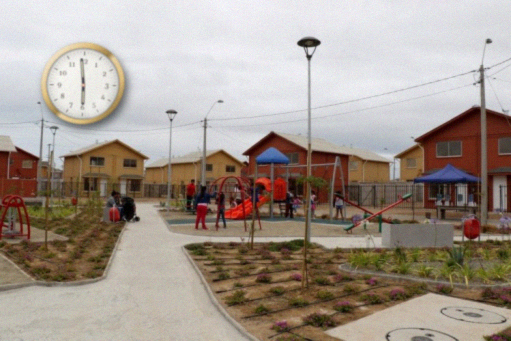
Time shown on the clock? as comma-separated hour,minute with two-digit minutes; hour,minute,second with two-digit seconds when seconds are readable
5,59
